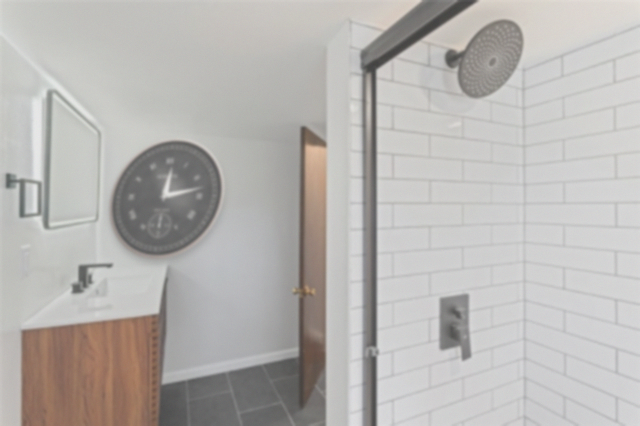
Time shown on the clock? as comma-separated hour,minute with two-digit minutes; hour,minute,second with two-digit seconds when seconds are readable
12,13
